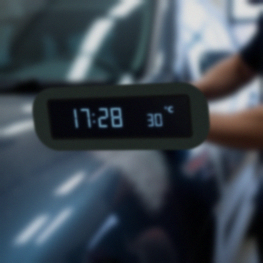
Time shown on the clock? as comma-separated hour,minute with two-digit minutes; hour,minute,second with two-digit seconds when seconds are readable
17,28
